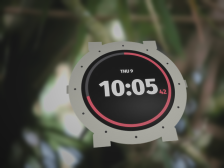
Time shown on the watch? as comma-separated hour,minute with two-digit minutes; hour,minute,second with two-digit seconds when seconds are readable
10,05,42
